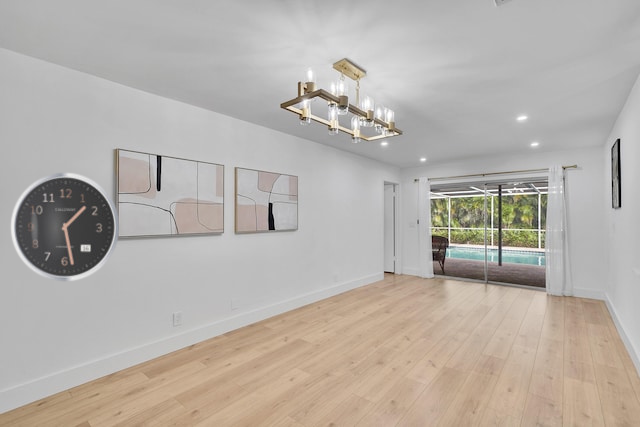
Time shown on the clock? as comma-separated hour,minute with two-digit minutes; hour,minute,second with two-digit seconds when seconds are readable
1,28
